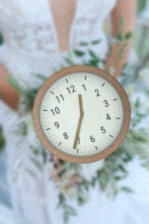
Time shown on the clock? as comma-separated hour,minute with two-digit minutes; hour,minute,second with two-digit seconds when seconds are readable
12,36
